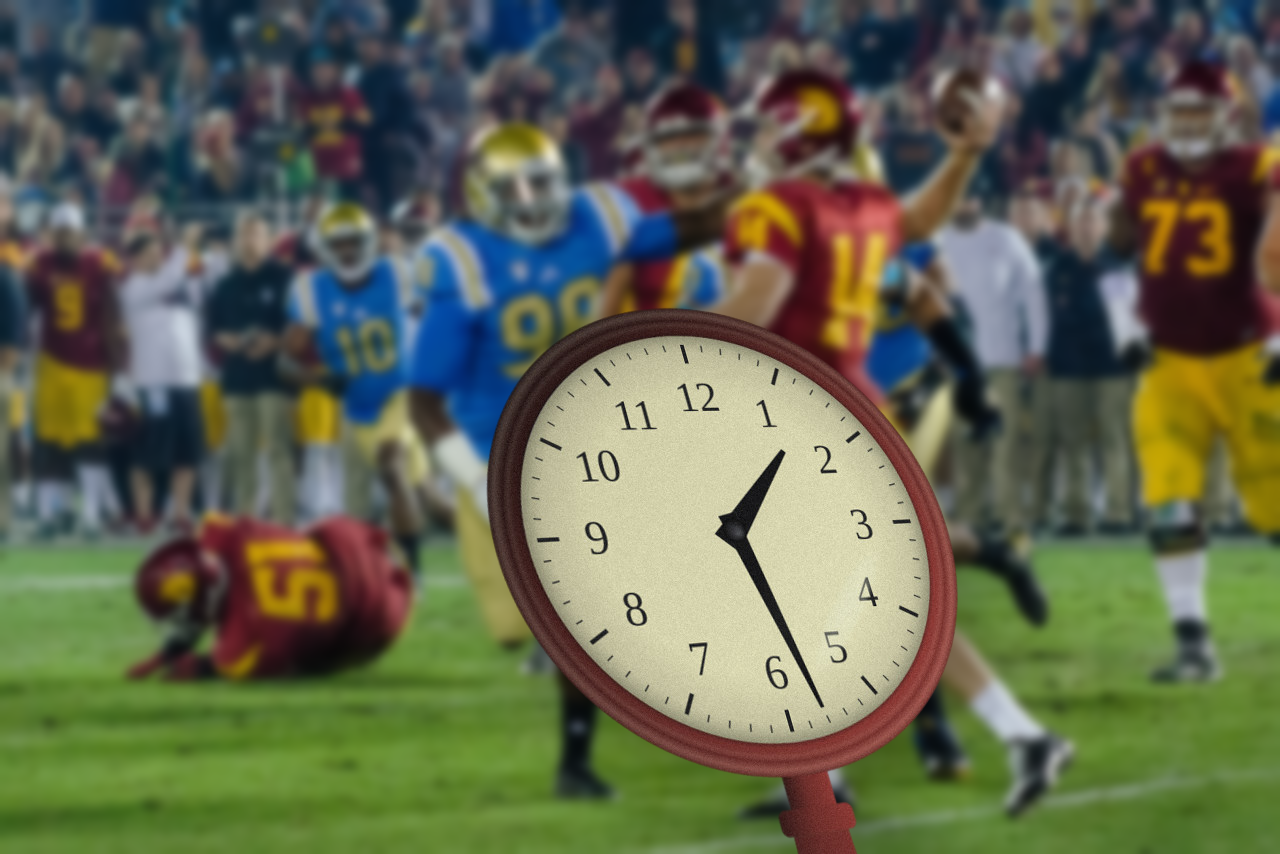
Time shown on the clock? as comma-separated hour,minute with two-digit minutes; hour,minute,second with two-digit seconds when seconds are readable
1,28
